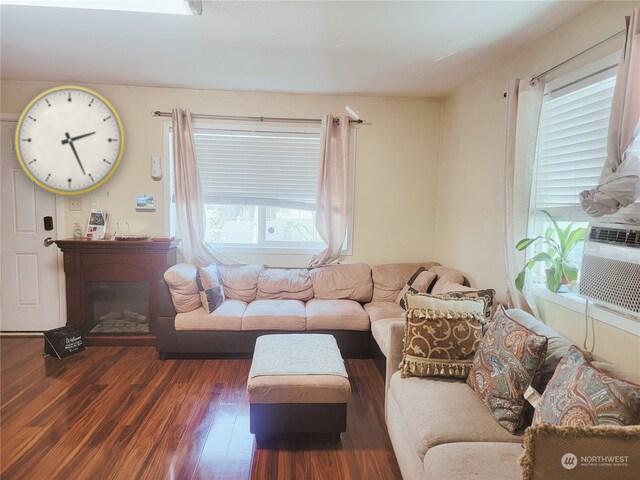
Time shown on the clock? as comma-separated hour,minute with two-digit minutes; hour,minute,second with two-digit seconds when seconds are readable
2,26
